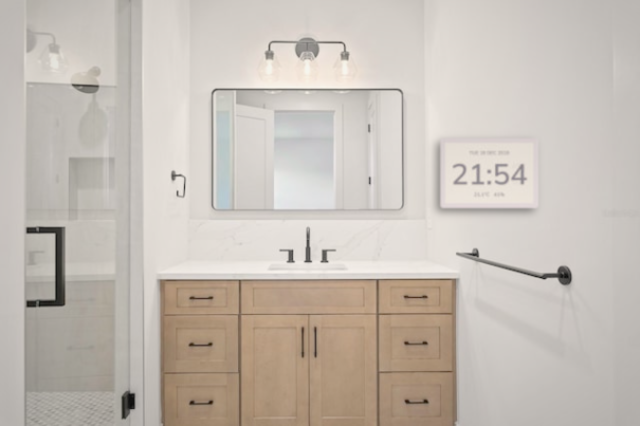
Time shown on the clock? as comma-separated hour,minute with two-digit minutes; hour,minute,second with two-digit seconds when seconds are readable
21,54
